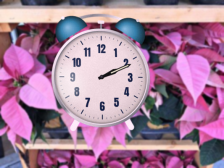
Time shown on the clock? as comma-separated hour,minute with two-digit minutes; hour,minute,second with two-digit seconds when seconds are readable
2,11
